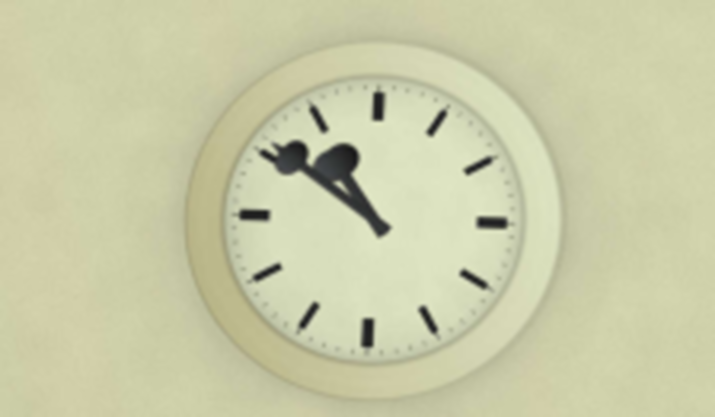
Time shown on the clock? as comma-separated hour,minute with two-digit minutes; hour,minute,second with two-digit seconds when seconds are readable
10,51
